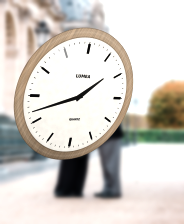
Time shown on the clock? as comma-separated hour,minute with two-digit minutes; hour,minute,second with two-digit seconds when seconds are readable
1,42
